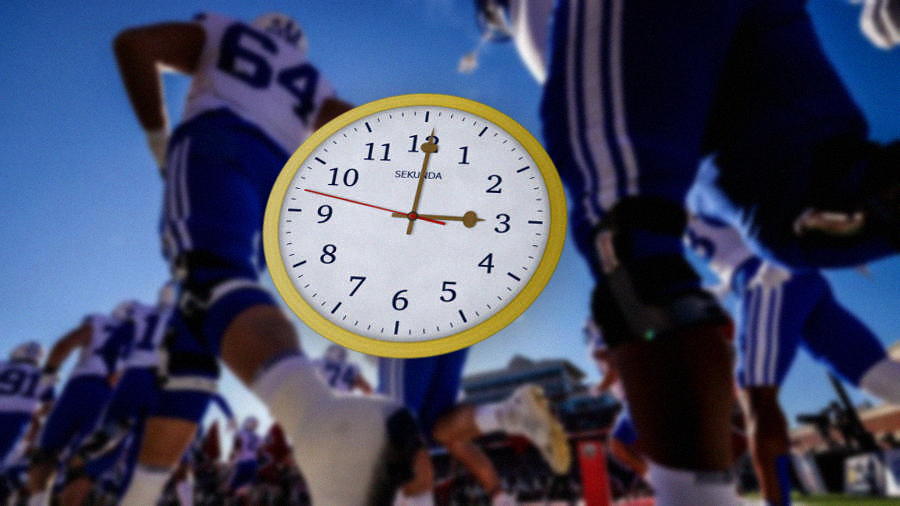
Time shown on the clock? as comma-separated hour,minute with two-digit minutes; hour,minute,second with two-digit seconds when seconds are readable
3,00,47
